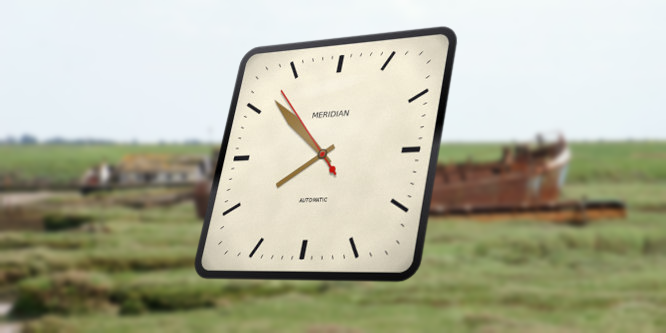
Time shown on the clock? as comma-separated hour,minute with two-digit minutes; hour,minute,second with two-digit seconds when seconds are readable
7,51,53
